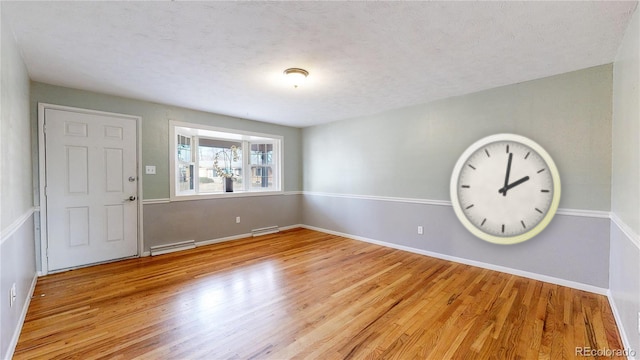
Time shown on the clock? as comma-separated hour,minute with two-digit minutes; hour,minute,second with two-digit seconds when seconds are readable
2,01
